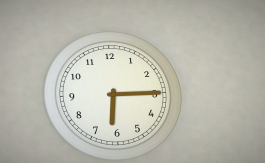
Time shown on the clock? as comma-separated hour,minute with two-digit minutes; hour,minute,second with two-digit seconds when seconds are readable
6,15
